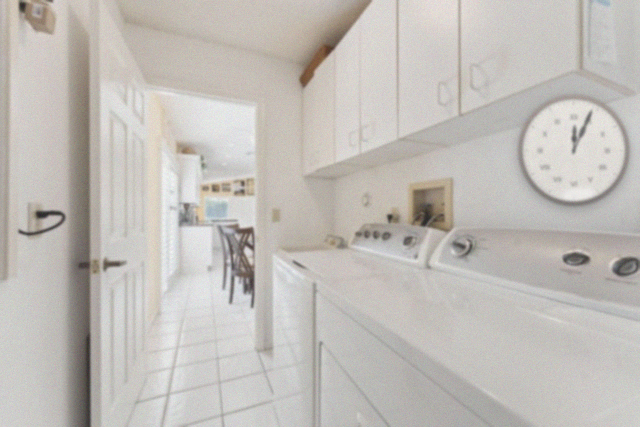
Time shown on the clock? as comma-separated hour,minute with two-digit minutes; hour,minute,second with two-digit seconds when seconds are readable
12,04
